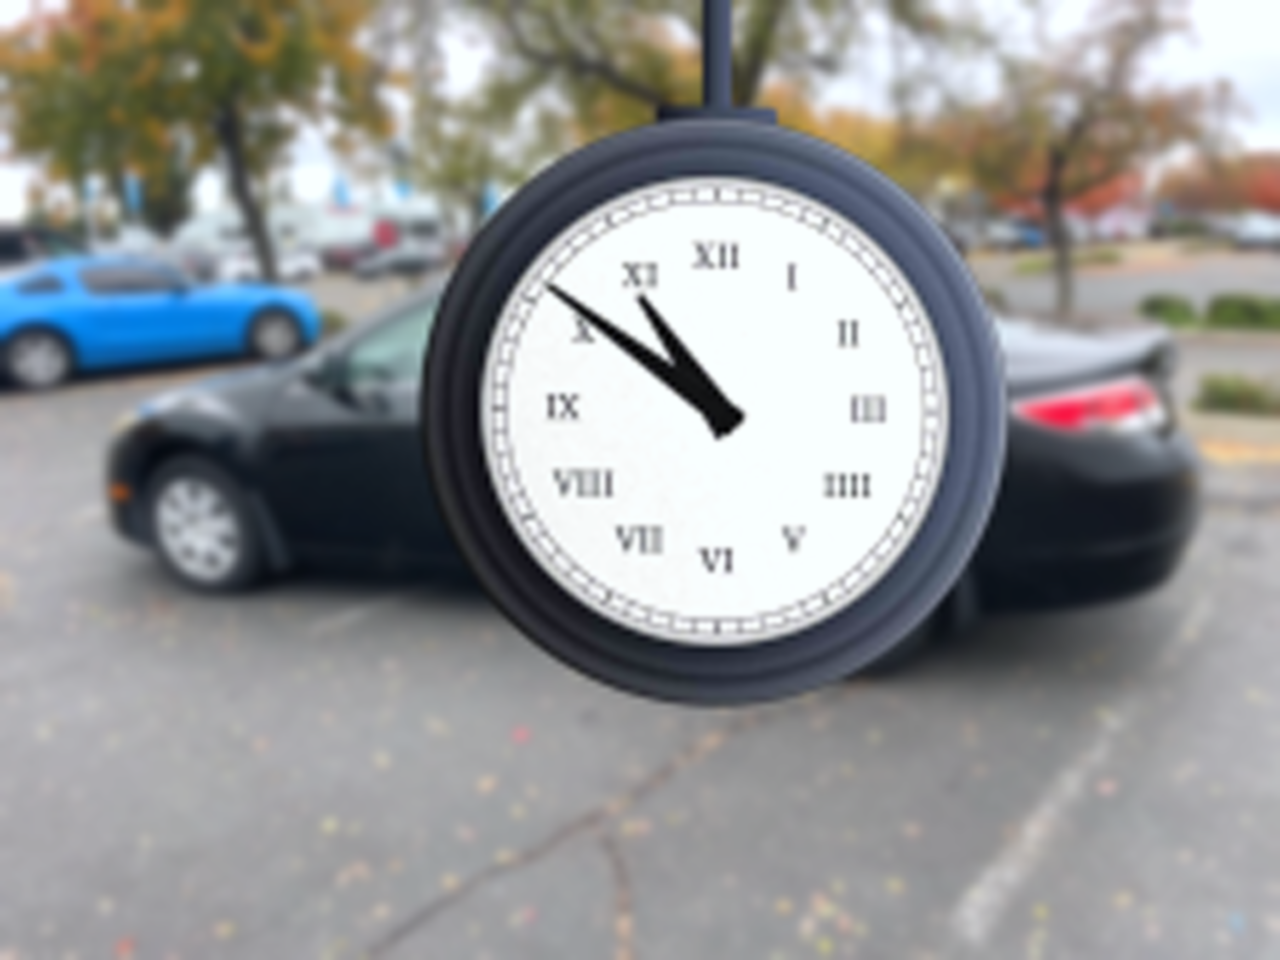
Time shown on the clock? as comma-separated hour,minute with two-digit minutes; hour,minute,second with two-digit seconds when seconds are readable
10,51
